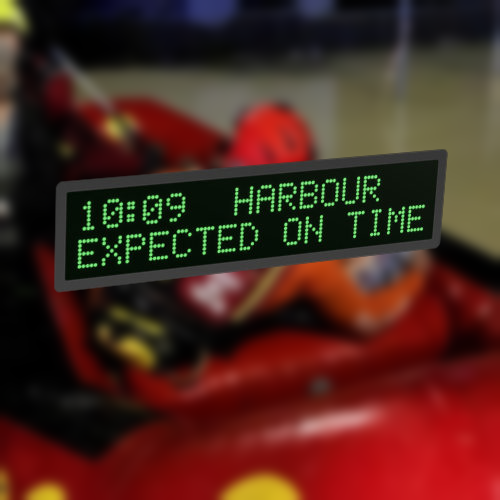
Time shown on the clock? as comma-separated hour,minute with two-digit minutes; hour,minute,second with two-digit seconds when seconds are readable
10,09
